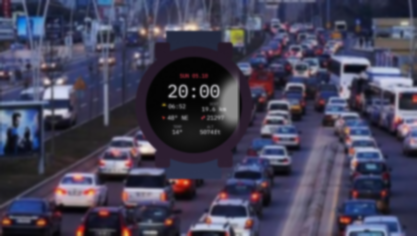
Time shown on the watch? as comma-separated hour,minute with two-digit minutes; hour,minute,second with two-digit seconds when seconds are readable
20,00
